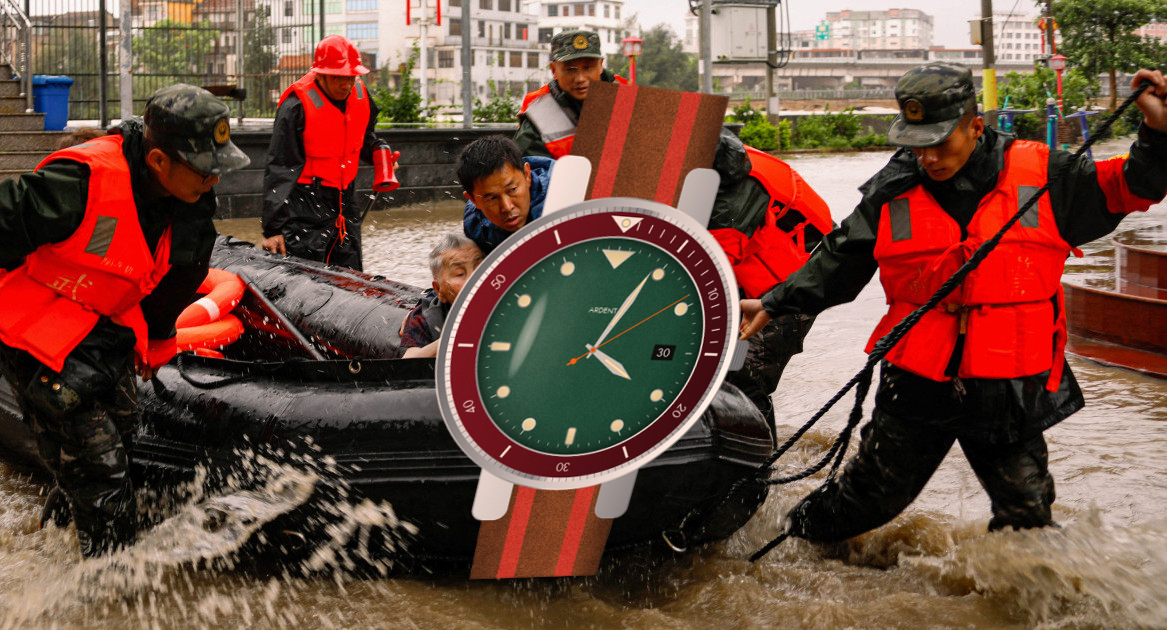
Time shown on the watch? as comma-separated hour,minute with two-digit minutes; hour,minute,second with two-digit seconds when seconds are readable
4,04,09
